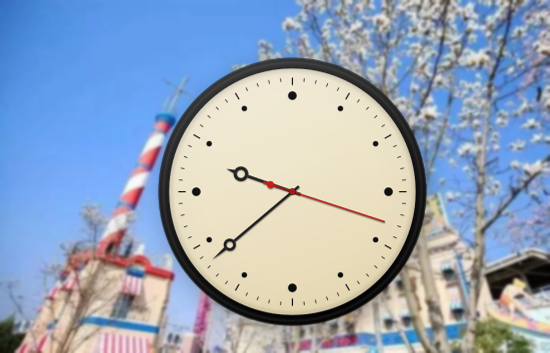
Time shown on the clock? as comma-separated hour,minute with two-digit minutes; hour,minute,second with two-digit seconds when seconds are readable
9,38,18
